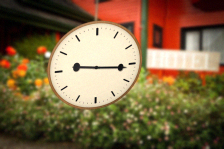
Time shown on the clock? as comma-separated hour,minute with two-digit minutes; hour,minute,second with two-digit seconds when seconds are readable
9,16
